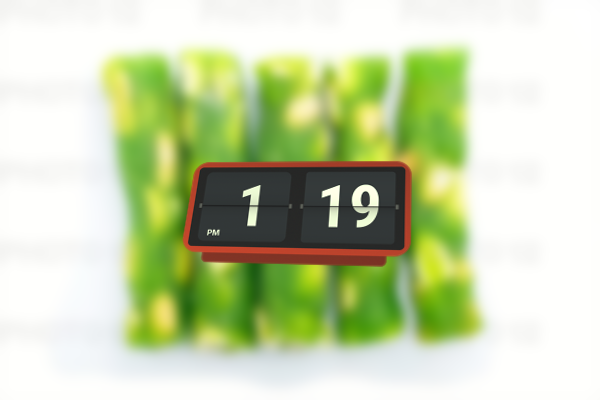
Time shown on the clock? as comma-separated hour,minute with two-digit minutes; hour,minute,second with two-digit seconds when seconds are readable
1,19
